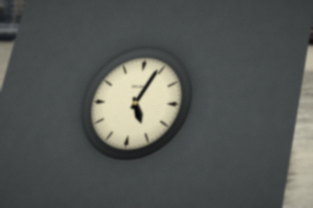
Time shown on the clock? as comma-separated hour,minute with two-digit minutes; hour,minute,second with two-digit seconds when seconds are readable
5,04
